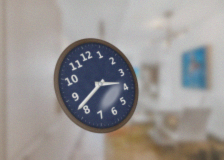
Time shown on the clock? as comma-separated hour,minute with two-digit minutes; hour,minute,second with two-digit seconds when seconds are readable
3,42
